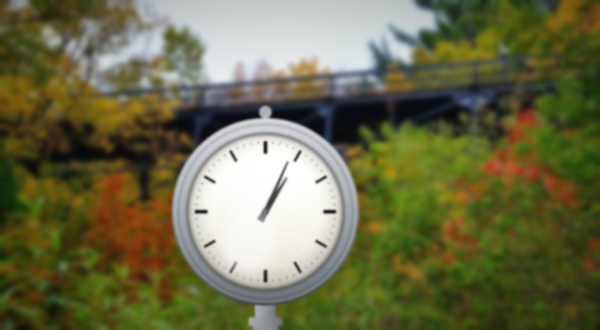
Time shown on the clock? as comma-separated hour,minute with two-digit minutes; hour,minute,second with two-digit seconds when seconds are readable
1,04
